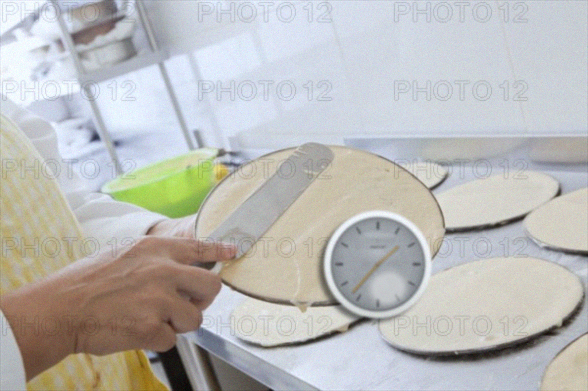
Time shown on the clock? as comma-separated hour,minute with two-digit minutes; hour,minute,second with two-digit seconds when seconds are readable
1,37
